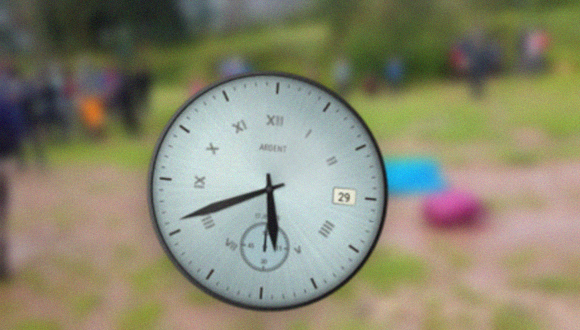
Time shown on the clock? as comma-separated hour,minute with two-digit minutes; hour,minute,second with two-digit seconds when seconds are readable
5,41
